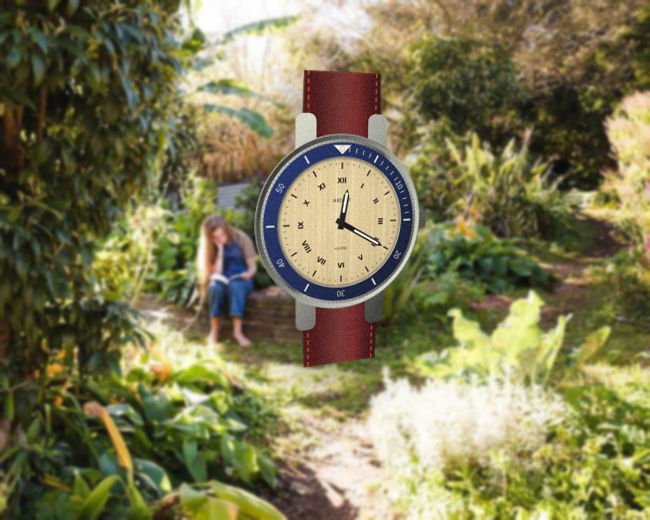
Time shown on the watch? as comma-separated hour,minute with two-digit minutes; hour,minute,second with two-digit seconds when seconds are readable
12,20
